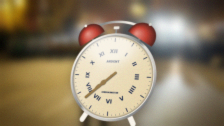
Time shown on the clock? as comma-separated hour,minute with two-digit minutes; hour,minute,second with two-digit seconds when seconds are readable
7,38
